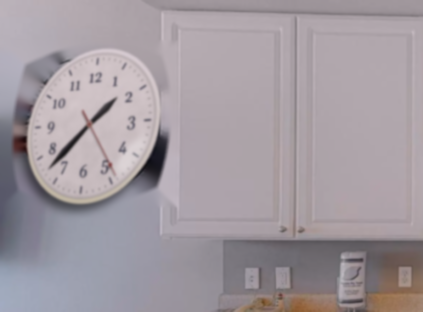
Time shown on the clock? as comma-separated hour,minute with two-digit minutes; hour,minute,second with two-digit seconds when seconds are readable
1,37,24
